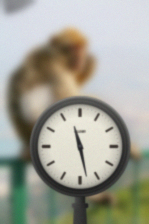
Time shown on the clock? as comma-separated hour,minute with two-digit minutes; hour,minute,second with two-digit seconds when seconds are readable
11,28
